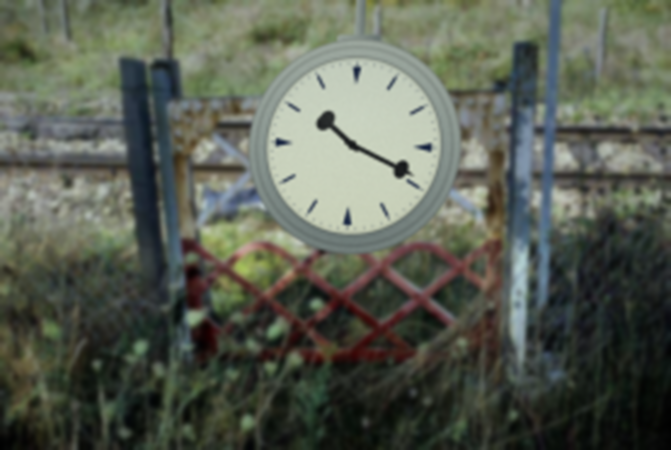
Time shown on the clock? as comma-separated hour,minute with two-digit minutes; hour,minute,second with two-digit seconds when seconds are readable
10,19
